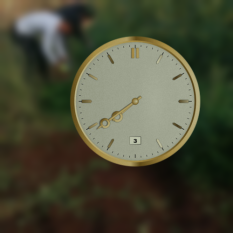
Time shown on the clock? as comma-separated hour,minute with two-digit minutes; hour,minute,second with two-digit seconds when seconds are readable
7,39
